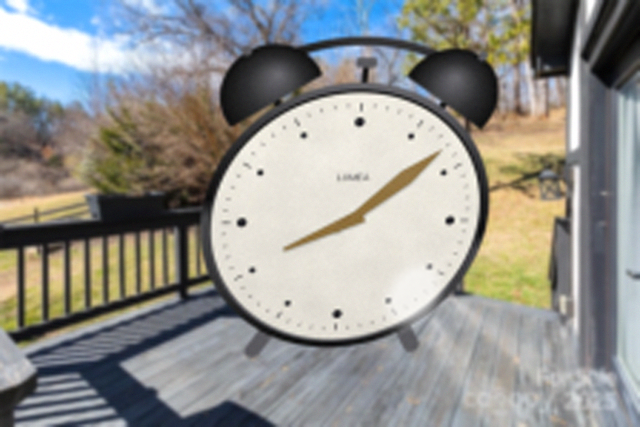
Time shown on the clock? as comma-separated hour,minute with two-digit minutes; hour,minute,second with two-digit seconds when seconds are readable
8,08
